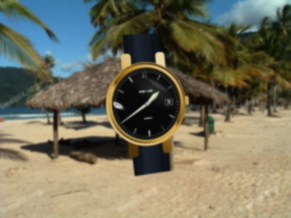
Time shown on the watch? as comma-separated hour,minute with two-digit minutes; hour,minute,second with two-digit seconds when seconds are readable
1,40
